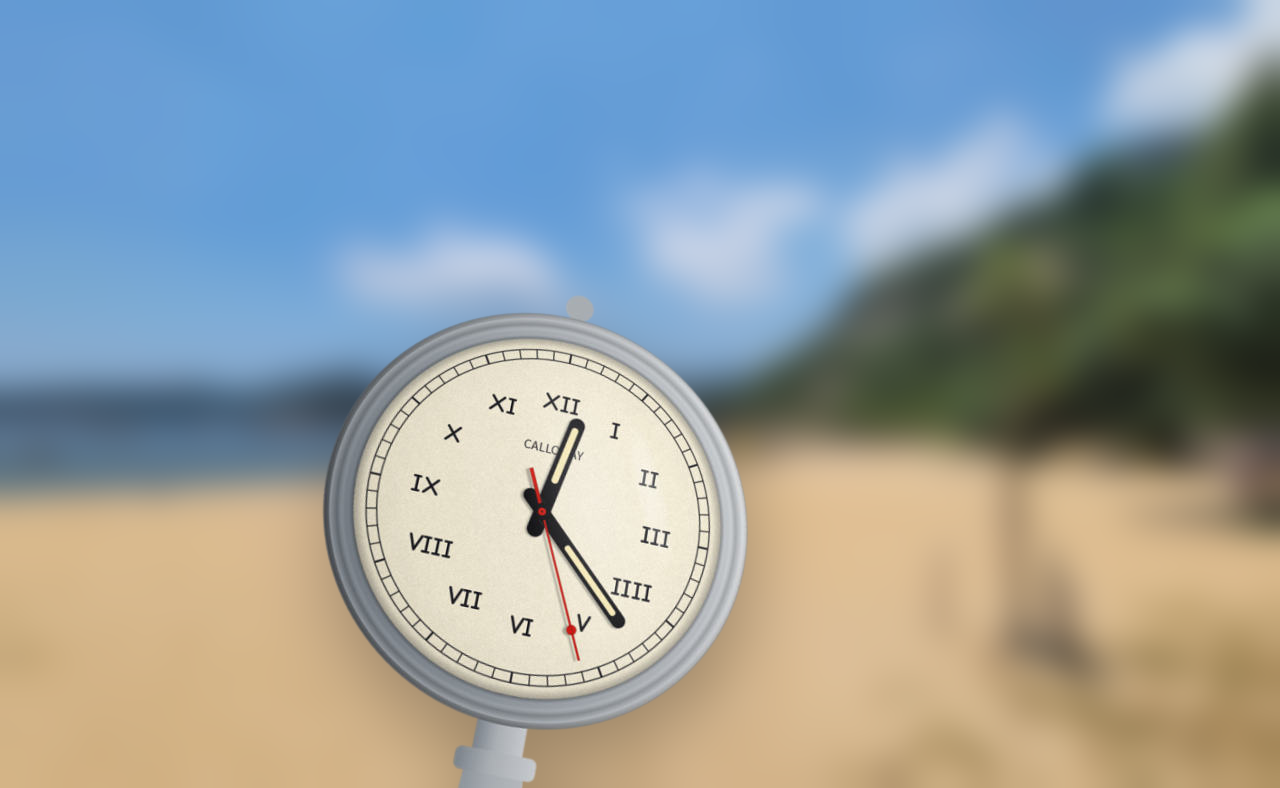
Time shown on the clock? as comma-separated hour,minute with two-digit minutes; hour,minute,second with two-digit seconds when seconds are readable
12,22,26
